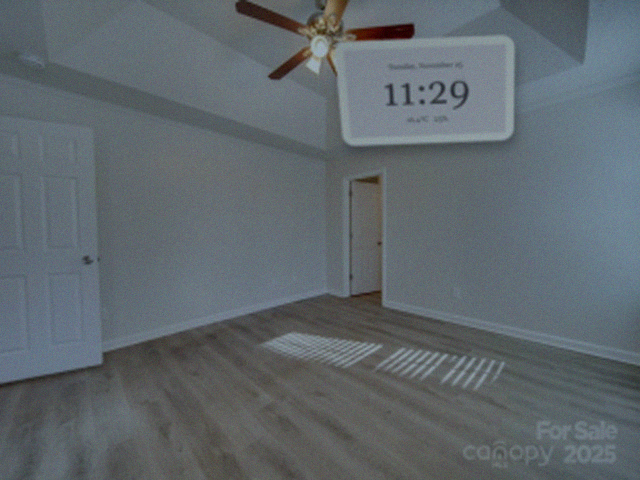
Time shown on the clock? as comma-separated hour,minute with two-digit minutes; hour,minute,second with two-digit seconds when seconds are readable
11,29
